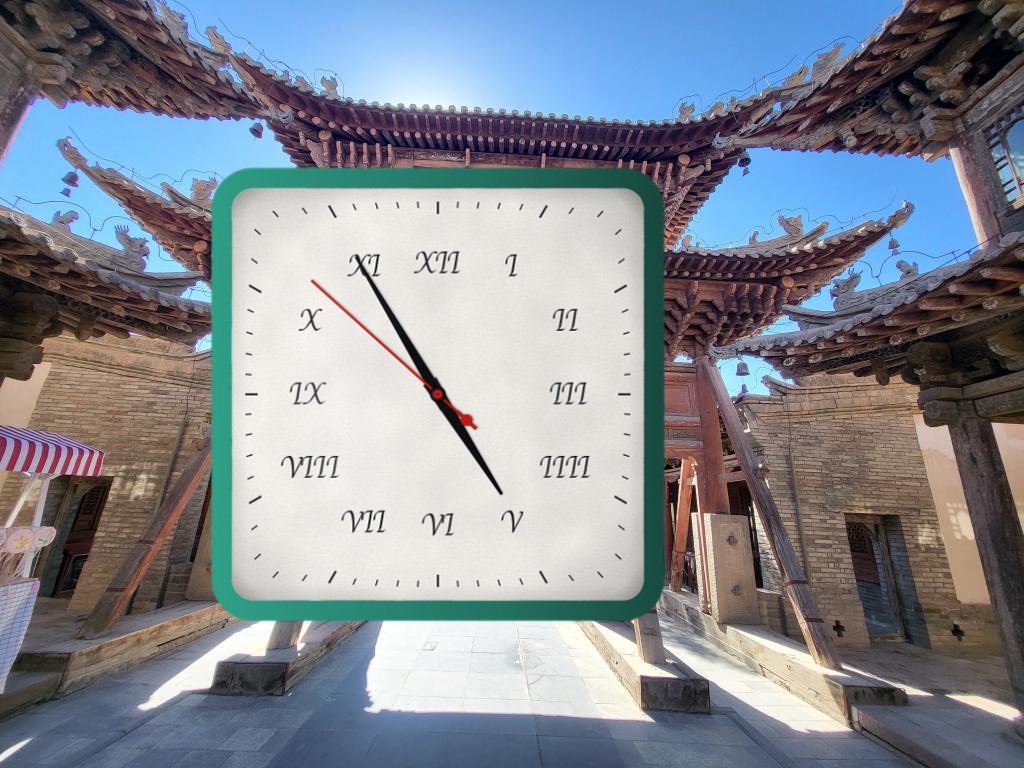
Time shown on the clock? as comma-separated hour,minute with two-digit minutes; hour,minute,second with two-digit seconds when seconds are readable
4,54,52
